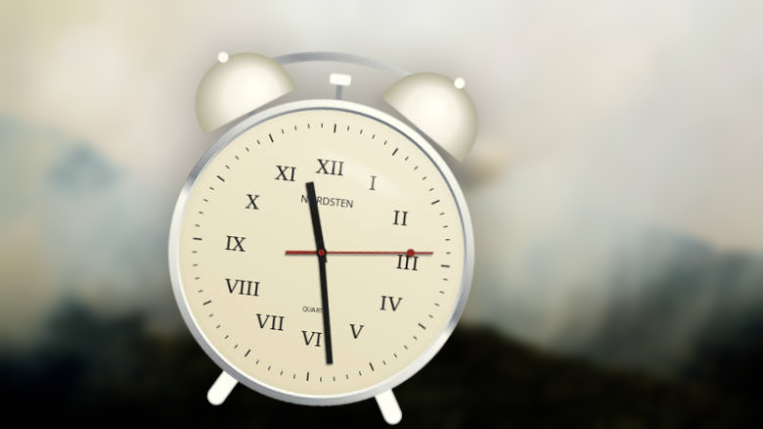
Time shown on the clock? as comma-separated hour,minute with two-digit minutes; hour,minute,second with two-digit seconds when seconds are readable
11,28,14
